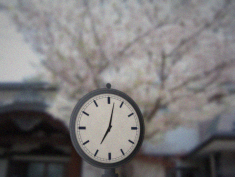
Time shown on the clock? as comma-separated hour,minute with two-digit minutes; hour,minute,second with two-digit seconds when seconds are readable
7,02
